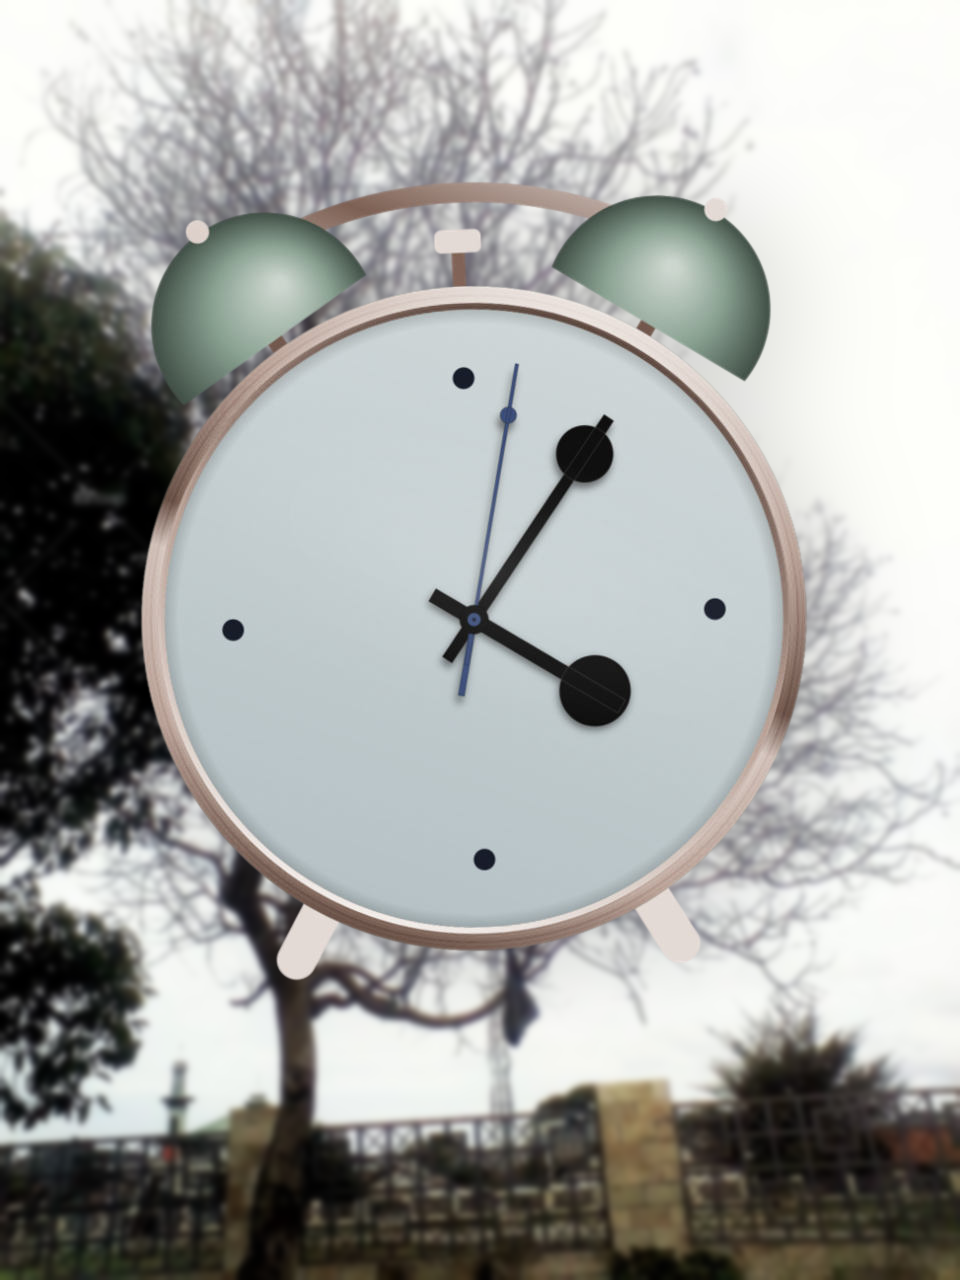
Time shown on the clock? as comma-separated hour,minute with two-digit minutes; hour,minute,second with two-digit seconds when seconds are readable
4,06,02
